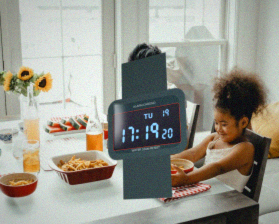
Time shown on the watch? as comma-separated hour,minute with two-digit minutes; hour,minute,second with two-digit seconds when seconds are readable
17,19,20
